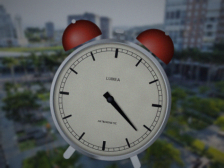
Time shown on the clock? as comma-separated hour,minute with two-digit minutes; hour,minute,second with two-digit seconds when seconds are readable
4,22
